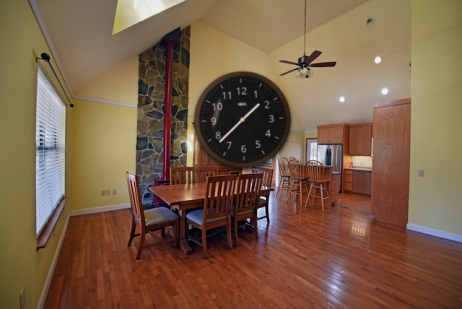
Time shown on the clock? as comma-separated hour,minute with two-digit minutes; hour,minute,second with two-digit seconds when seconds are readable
1,38
